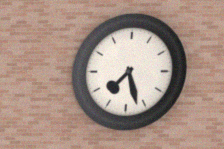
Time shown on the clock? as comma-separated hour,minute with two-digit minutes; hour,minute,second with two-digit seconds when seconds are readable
7,27
